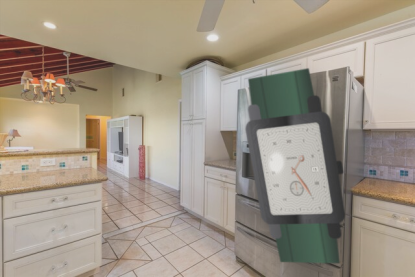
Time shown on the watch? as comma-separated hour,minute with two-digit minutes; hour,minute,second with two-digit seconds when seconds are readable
1,25
